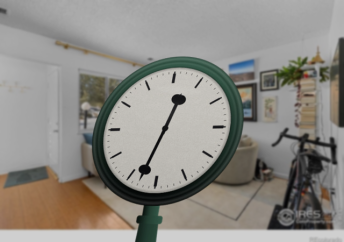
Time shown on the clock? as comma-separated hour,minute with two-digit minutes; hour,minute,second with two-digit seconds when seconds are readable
12,33
